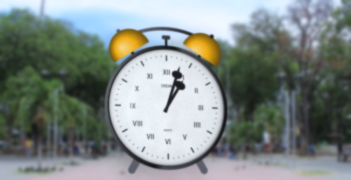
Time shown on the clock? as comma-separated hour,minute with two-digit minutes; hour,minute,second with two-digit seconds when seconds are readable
1,03
